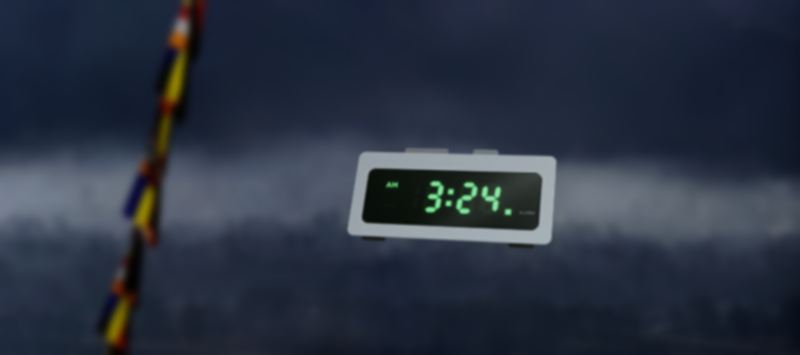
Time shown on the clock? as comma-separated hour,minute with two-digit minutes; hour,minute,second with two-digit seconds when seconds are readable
3,24
